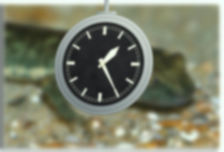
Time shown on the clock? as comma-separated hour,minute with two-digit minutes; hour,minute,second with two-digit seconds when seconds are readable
1,25
